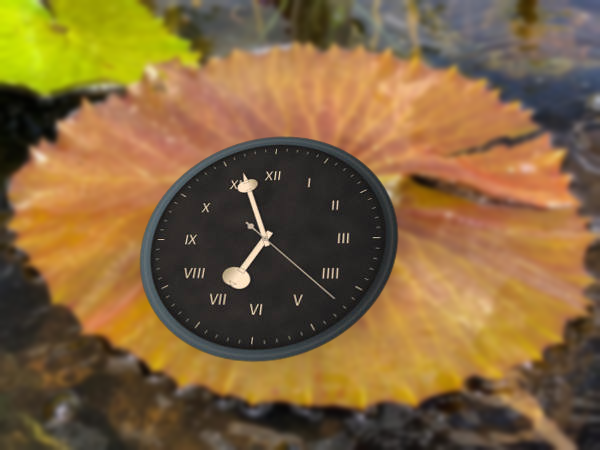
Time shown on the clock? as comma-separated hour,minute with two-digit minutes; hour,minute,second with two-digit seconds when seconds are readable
6,56,22
